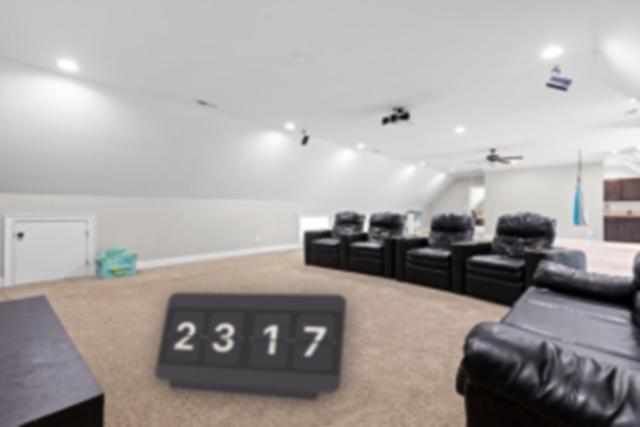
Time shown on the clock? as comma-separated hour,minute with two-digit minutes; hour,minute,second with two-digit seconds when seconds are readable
23,17
